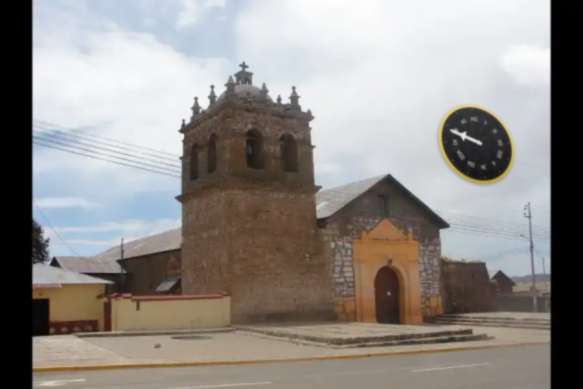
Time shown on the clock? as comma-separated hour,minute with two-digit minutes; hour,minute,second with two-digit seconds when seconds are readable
9,49
